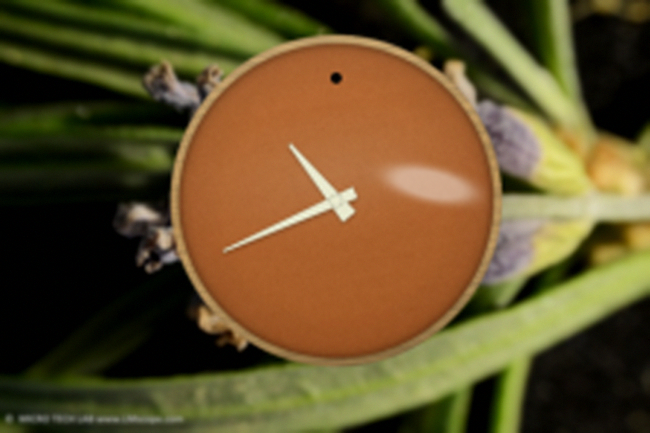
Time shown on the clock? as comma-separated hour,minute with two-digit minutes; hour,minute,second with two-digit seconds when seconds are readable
10,41
